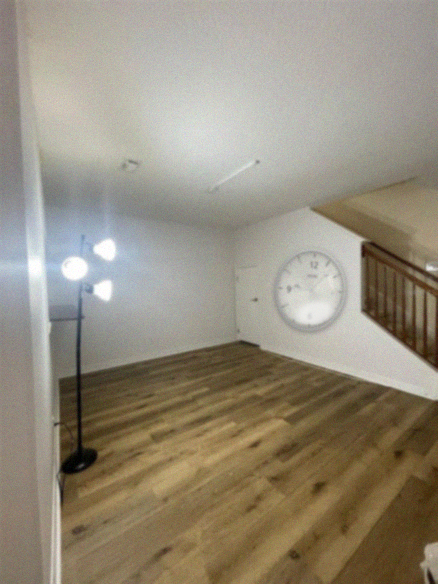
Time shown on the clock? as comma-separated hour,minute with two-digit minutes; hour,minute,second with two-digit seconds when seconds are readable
9,07
